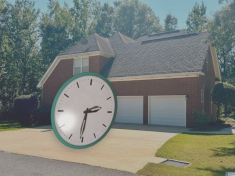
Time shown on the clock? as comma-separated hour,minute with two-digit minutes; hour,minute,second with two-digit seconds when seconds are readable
2,31
